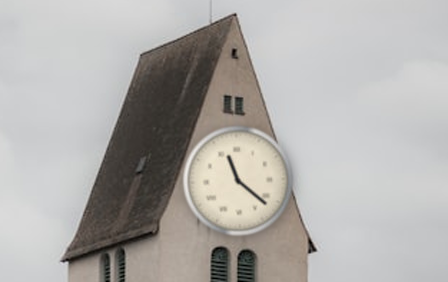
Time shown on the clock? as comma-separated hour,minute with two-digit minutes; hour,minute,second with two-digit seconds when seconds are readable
11,22
